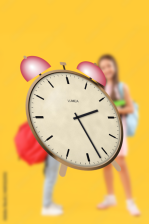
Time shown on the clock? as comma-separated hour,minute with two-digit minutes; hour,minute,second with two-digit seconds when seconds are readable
2,27
